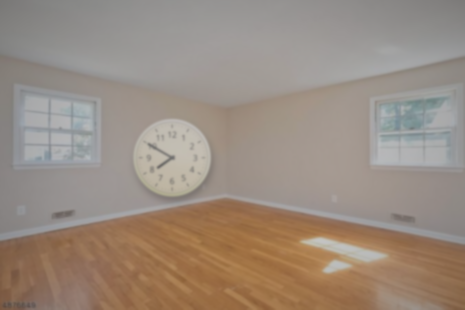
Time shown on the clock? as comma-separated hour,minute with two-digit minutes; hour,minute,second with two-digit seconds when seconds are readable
7,50
